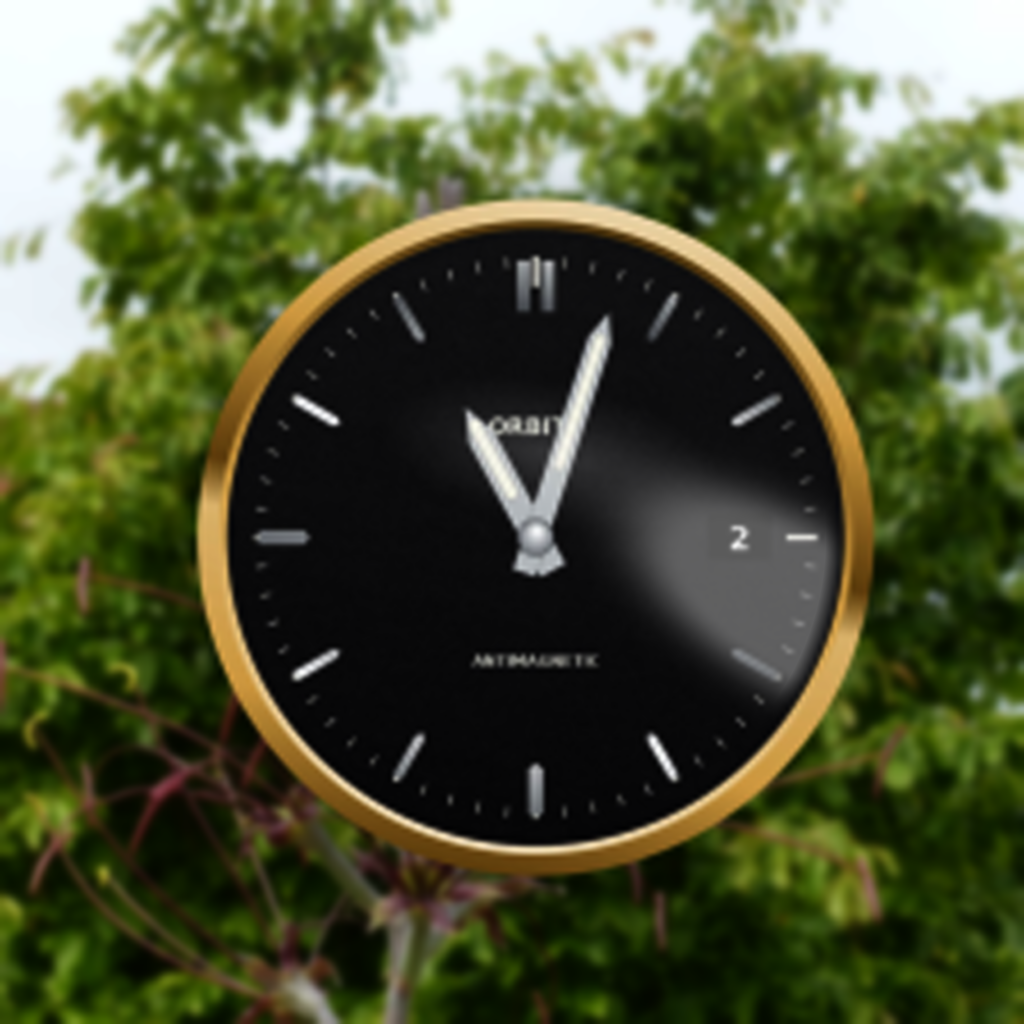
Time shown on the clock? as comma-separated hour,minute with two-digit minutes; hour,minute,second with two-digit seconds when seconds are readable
11,03
